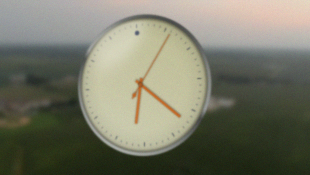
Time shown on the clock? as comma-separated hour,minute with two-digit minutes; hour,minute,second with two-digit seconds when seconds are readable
6,22,06
